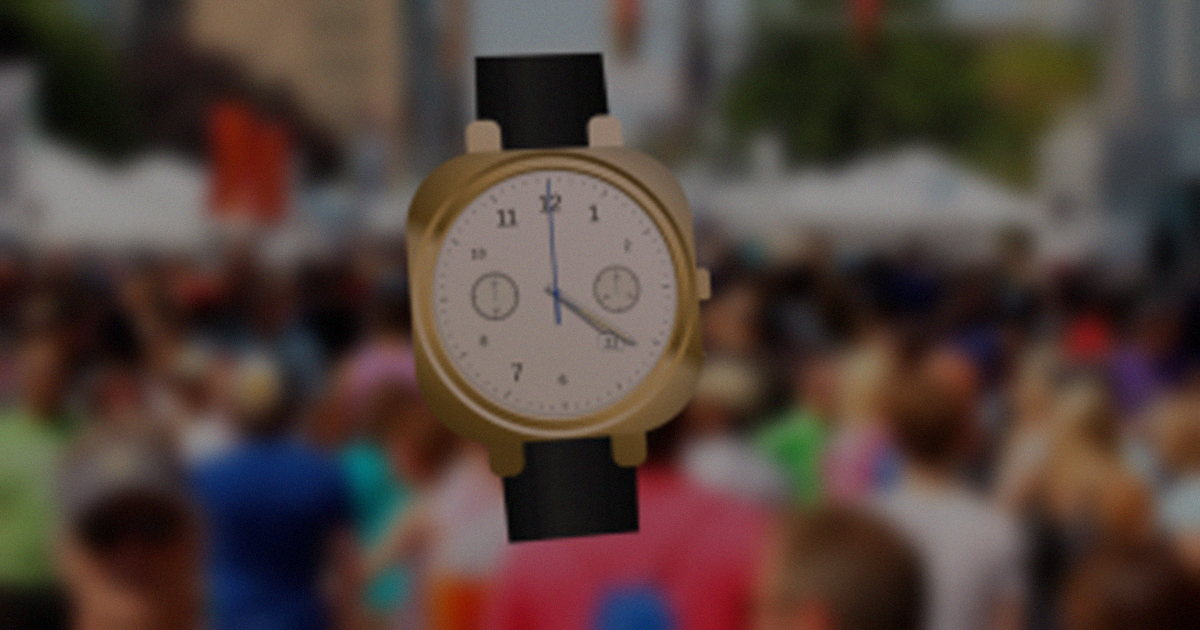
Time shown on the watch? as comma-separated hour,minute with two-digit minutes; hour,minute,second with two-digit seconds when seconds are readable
4,21
